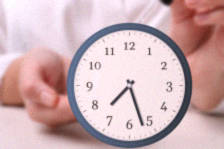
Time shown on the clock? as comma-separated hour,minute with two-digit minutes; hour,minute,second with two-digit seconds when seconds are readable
7,27
